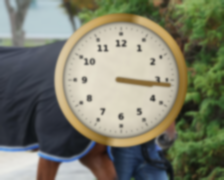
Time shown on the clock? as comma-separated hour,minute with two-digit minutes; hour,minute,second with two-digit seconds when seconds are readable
3,16
